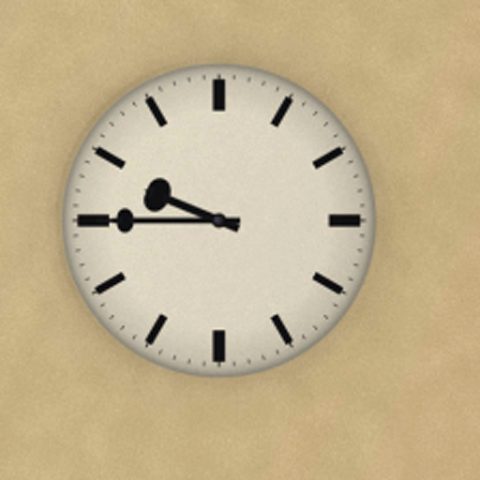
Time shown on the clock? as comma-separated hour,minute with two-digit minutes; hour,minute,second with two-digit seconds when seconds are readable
9,45
